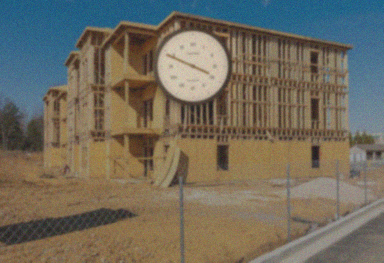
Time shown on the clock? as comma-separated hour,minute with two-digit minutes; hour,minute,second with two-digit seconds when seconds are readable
3,49
